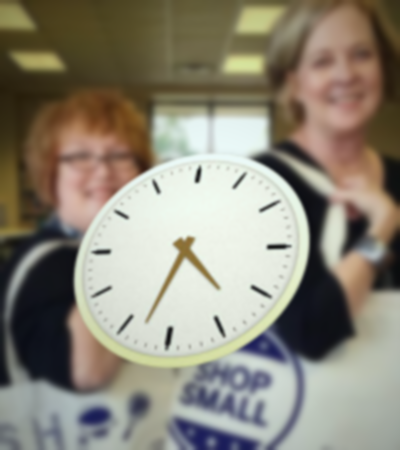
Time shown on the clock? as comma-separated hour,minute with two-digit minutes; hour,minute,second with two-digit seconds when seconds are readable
4,33
